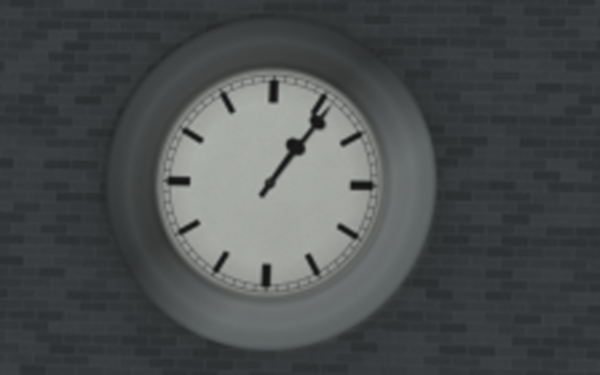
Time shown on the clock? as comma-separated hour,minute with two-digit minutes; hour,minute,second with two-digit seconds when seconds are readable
1,06
